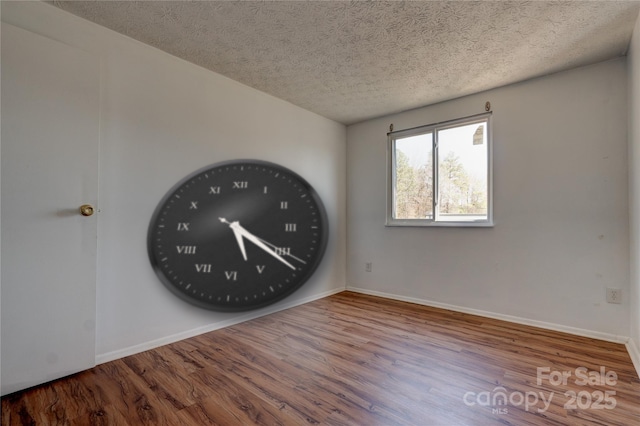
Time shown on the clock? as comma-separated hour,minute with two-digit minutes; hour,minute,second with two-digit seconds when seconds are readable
5,21,20
